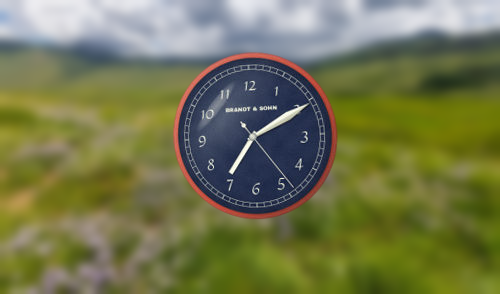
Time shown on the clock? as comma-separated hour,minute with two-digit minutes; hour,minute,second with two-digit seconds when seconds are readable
7,10,24
